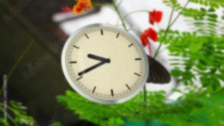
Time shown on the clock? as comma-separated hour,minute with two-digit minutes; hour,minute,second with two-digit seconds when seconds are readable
9,41
